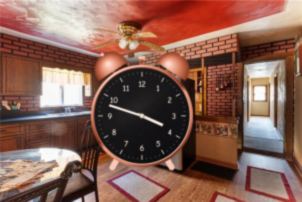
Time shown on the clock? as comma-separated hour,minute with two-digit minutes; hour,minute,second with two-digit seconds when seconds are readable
3,48
